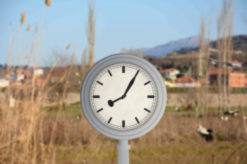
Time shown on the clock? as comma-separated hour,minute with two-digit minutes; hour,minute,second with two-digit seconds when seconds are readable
8,05
